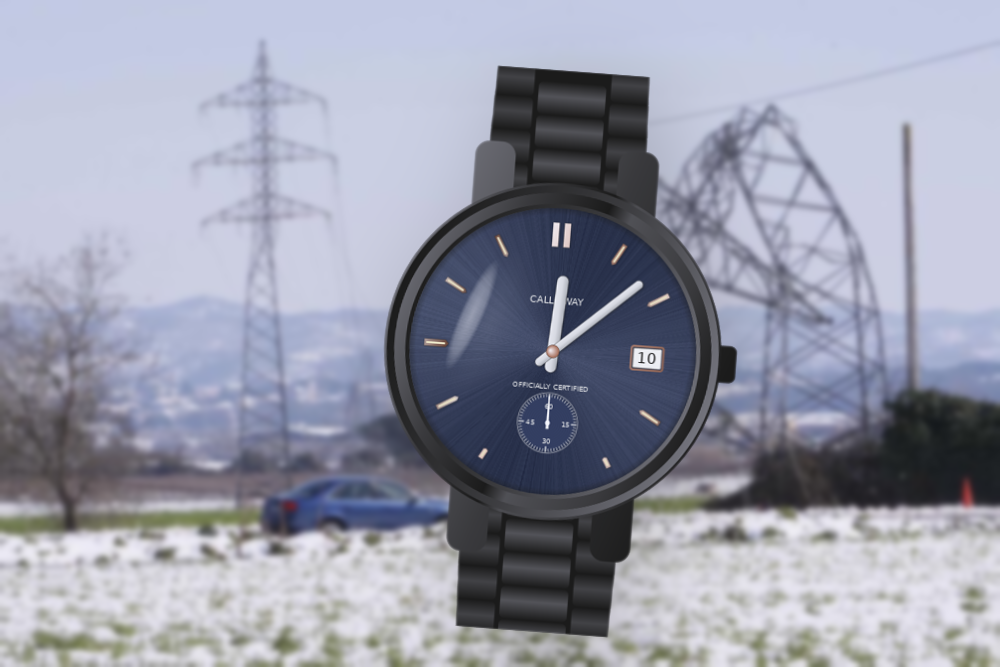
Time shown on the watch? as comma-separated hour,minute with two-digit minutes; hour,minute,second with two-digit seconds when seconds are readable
12,08
